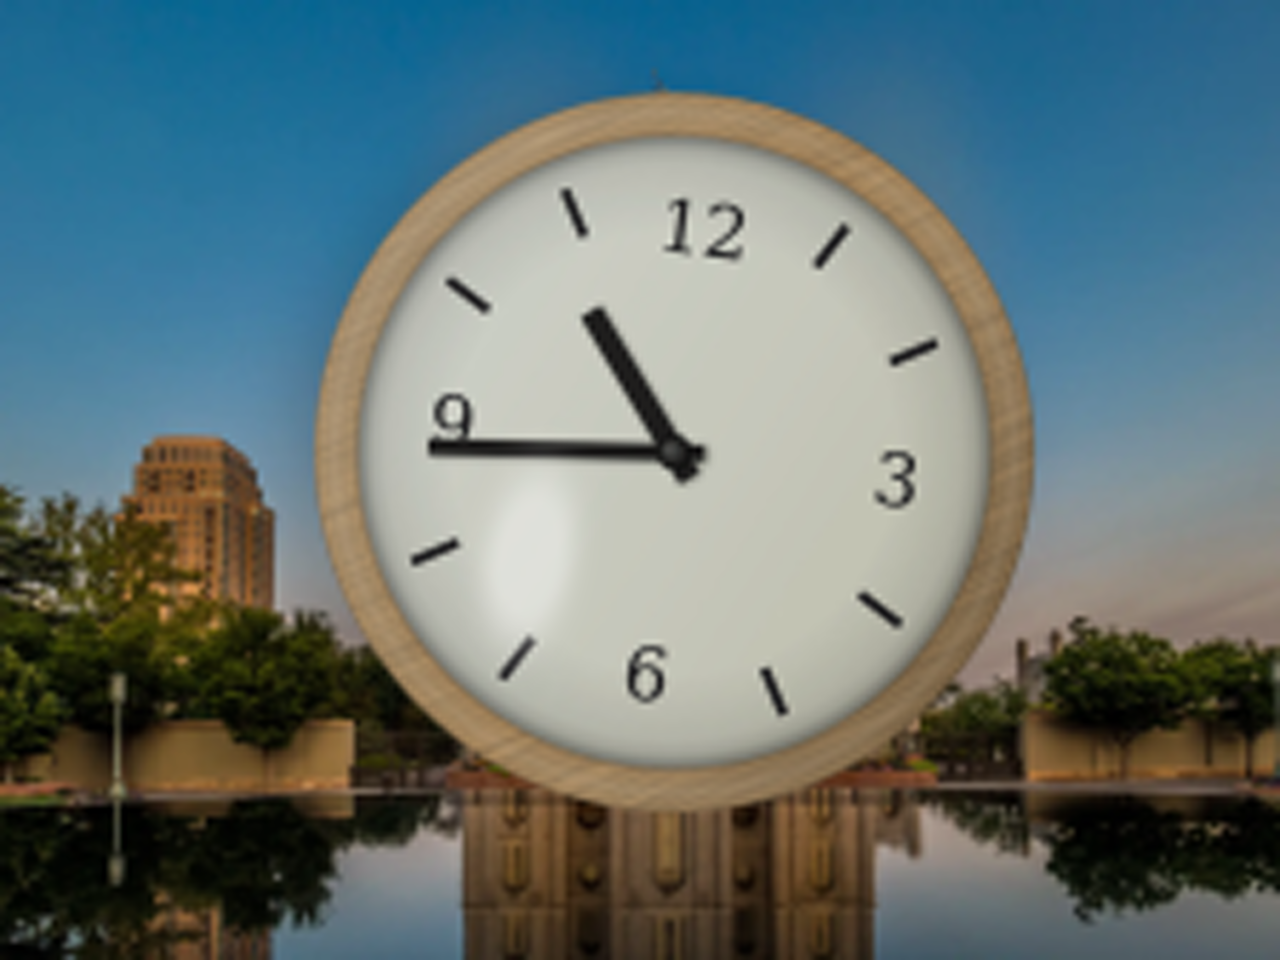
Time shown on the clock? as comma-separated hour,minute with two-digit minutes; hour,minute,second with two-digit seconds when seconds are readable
10,44
